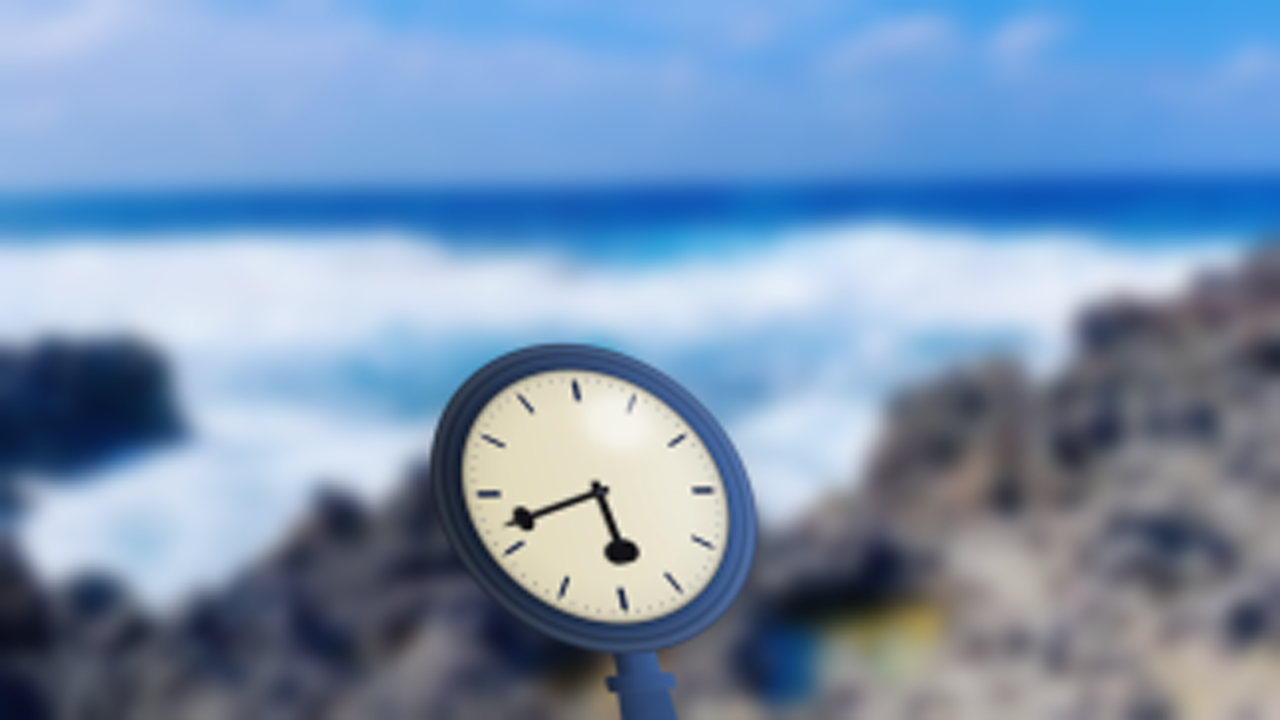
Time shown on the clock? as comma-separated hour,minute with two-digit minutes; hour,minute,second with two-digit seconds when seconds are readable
5,42
